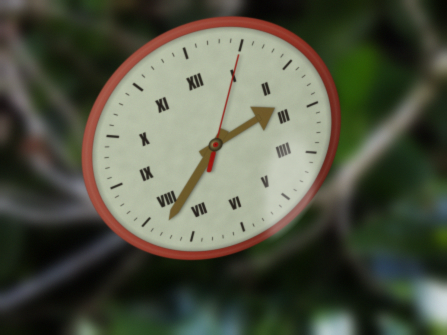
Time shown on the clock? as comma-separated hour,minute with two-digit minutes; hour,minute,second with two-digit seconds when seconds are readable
2,38,05
